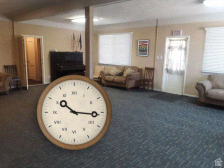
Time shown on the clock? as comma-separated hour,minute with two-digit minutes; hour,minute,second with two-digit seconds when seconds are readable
10,16
